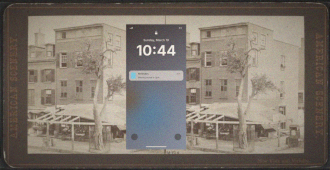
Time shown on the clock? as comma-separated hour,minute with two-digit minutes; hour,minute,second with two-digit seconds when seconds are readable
10,44
